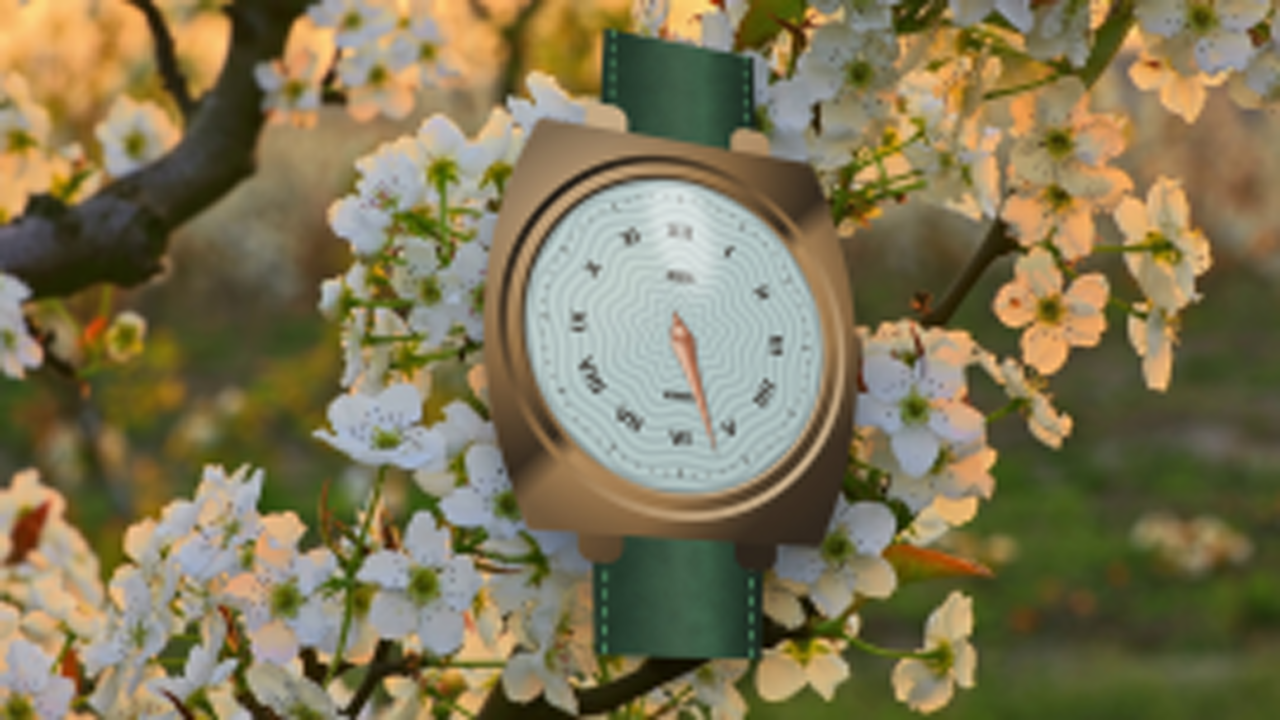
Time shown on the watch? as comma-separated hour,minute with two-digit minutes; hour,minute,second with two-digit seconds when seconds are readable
5,27
